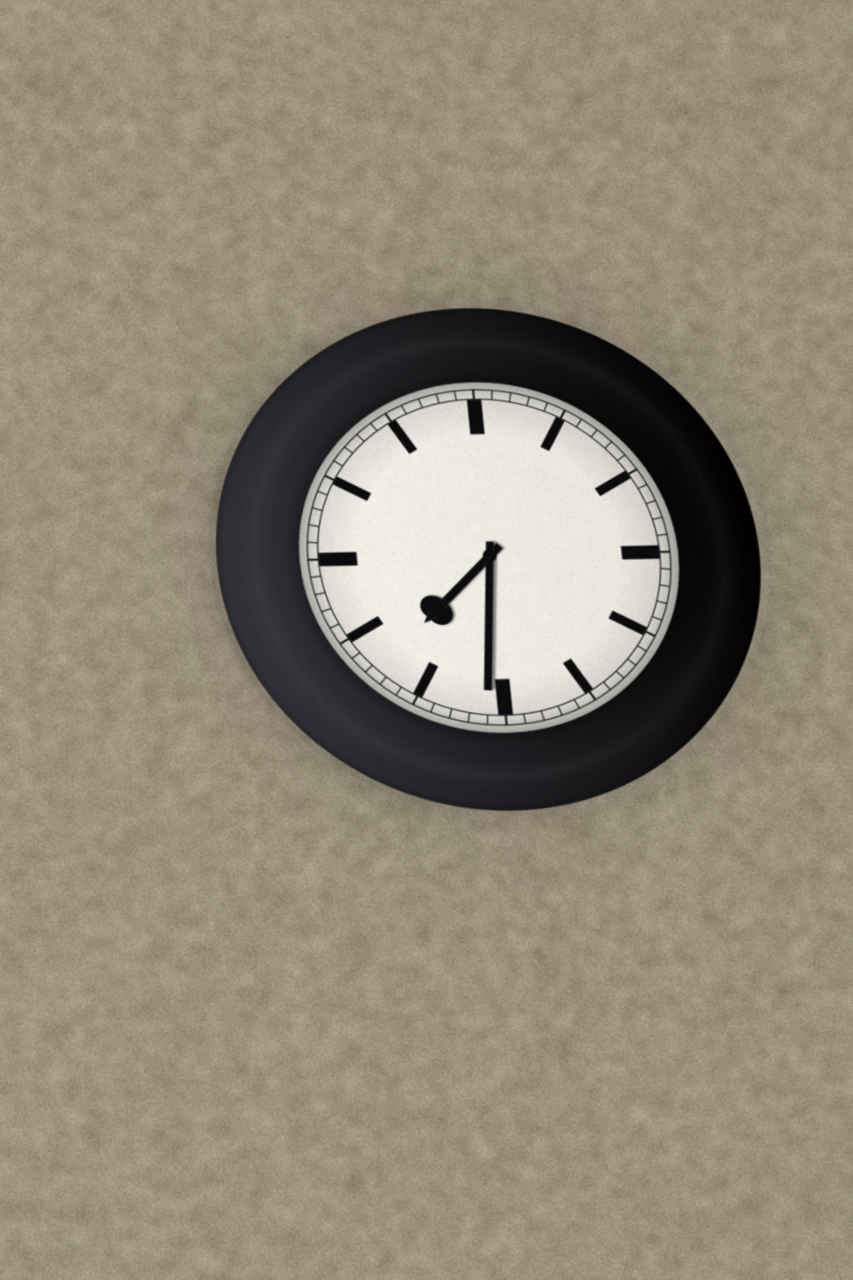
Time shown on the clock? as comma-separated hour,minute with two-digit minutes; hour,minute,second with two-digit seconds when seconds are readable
7,31
